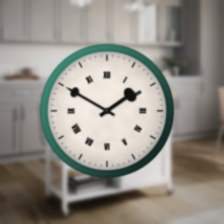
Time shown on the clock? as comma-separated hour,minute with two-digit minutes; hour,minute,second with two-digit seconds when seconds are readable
1,50
